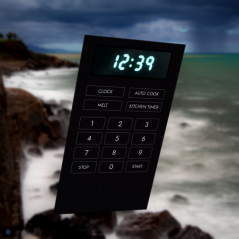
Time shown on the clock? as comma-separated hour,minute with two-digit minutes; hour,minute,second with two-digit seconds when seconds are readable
12,39
